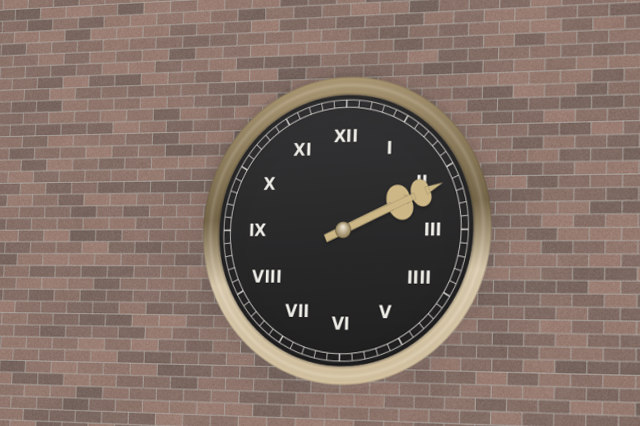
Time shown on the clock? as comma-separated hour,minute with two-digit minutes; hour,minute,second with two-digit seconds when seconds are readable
2,11
